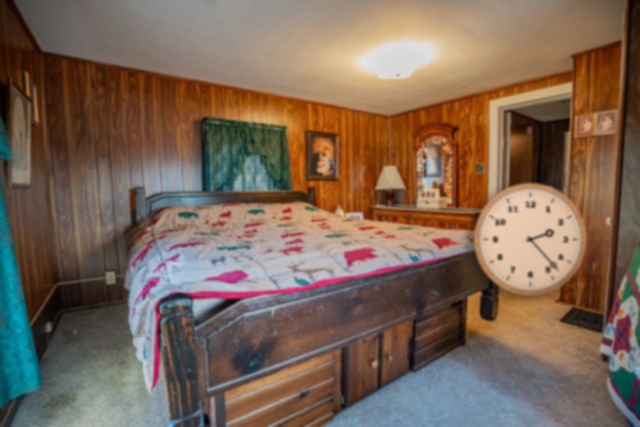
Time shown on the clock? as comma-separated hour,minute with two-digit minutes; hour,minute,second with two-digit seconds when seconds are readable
2,23
